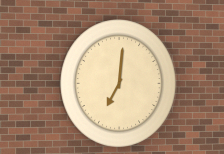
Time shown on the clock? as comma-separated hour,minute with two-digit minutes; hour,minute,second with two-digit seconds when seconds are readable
7,01
